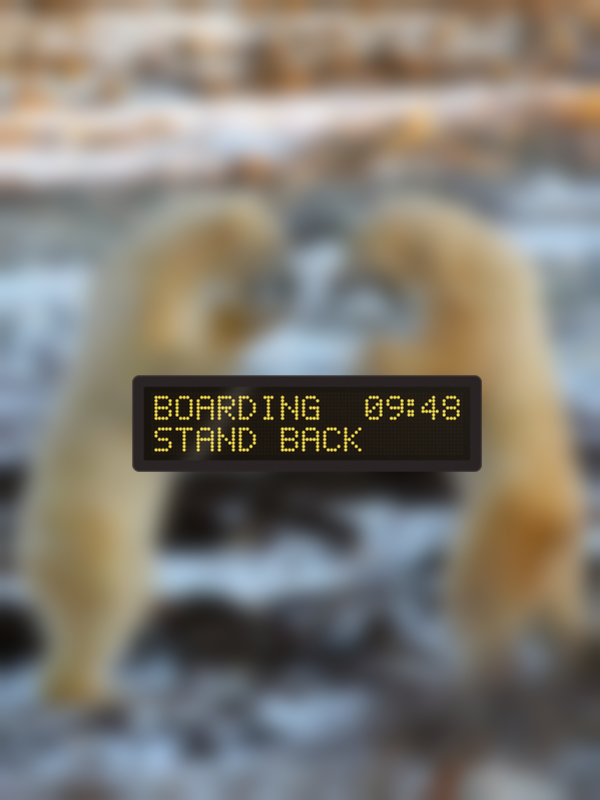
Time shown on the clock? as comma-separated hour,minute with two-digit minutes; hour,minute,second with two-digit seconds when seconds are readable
9,48
